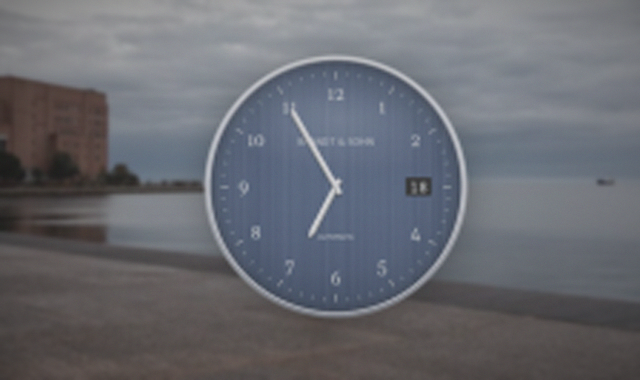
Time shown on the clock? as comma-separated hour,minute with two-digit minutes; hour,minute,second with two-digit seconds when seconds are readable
6,55
